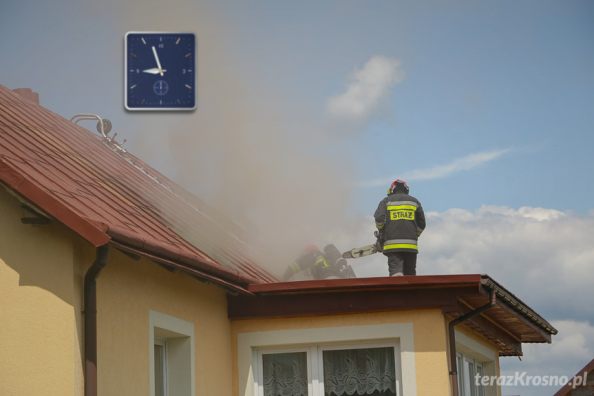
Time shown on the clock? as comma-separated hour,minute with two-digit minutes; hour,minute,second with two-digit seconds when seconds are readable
8,57
